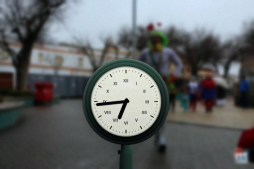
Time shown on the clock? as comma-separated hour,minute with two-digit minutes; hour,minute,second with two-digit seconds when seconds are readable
6,44
